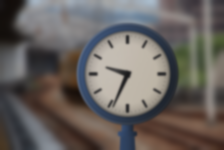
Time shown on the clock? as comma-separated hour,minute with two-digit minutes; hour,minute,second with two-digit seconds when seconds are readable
9,34
